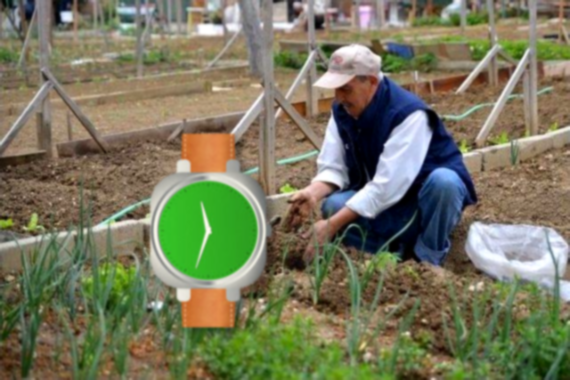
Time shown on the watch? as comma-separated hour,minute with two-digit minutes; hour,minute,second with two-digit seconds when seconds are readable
11,33
